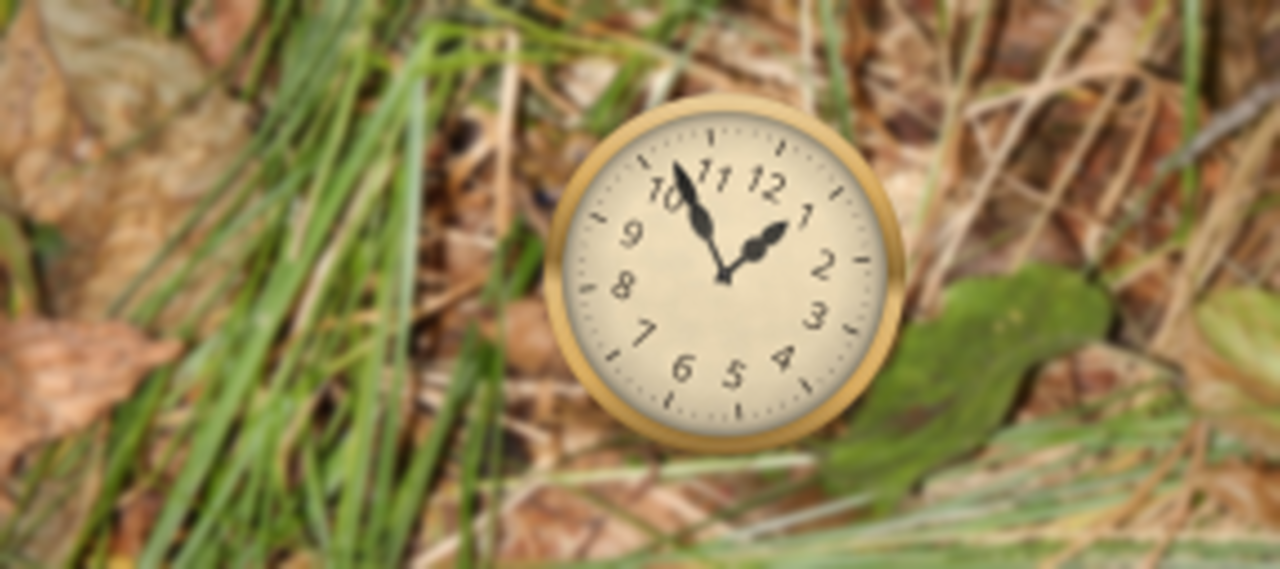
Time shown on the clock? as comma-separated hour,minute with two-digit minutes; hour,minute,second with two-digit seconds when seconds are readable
12,52
